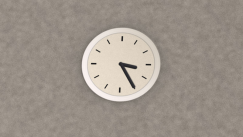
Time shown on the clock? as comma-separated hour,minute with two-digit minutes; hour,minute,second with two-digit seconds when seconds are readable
3,25
